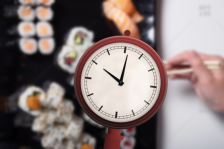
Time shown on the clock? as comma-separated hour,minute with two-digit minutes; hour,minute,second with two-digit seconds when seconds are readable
10,01
